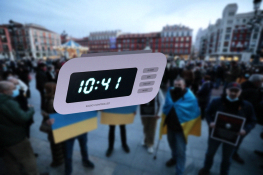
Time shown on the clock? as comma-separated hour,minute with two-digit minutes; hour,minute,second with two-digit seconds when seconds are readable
10,41
